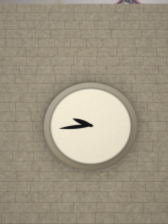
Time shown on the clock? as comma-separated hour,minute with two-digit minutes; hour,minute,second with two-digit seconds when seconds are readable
9,44
